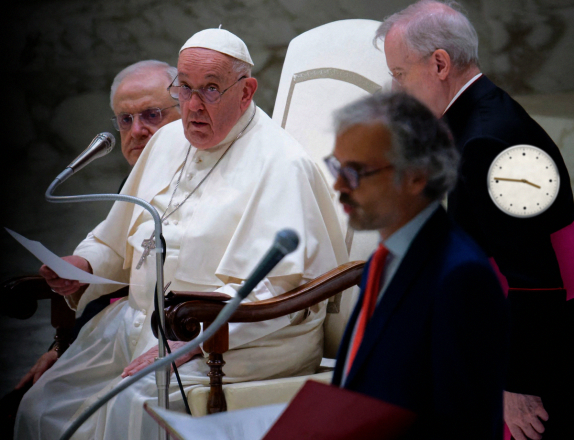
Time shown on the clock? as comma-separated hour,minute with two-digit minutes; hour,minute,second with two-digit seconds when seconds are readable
3,46
